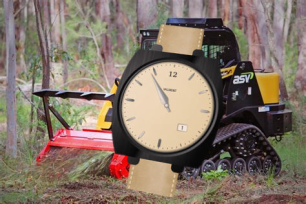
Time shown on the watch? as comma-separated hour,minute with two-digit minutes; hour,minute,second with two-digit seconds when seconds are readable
10,54
